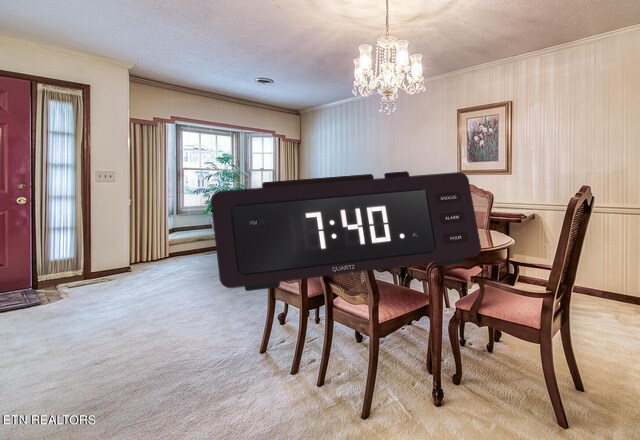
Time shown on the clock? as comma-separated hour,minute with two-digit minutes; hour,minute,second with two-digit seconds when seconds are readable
7,40
